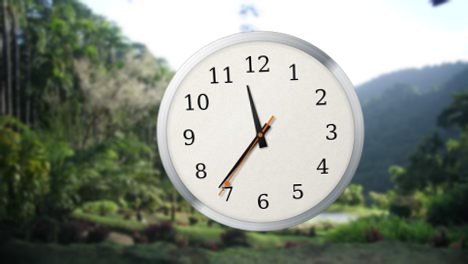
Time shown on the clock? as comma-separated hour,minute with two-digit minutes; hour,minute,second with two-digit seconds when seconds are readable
11,36,36
